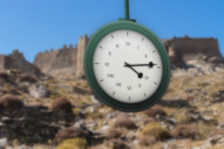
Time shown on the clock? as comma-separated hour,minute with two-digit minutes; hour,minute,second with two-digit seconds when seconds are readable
4,14
